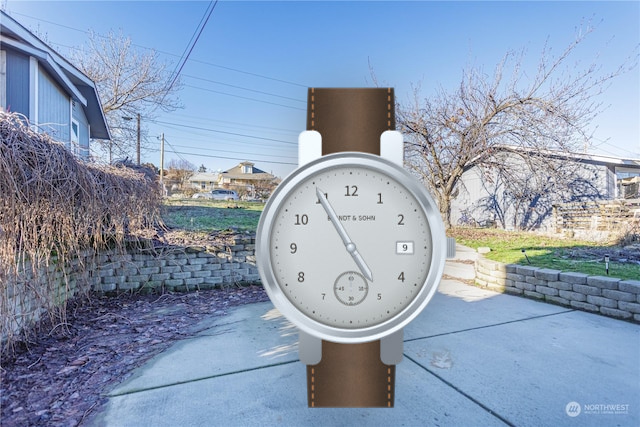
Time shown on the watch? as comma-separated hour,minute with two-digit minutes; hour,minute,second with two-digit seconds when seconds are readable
4,55
